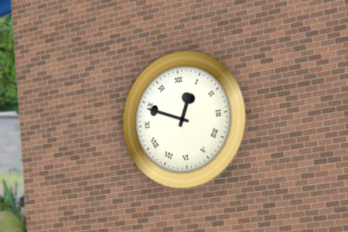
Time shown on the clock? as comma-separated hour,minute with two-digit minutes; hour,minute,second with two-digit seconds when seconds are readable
12,49
